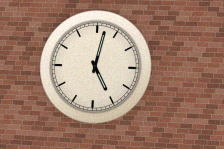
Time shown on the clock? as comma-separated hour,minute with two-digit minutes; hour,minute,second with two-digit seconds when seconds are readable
5,02
